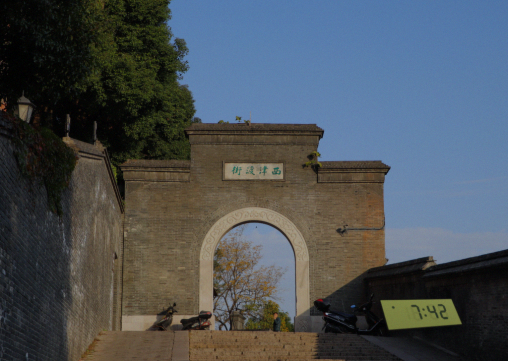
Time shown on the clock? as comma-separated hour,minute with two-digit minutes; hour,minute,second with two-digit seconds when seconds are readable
7,42
